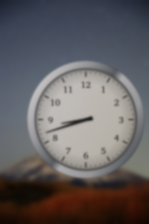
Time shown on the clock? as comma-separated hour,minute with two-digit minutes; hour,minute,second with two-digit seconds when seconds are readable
8,42
